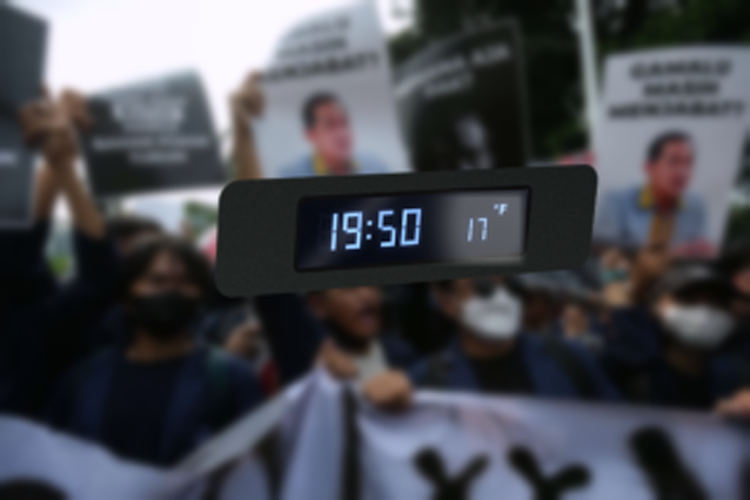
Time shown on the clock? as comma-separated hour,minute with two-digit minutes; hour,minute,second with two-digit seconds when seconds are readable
19,50
